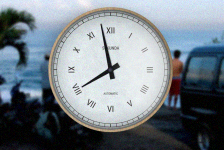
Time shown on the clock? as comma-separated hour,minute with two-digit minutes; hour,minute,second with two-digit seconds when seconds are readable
7,58
